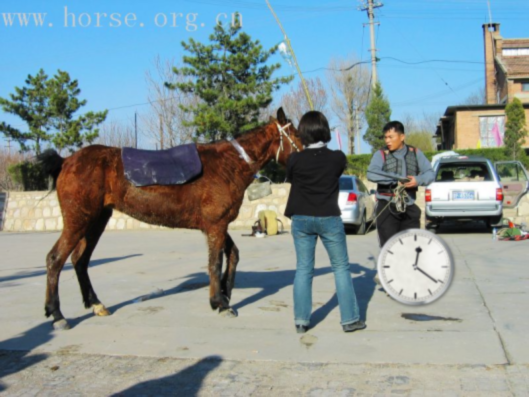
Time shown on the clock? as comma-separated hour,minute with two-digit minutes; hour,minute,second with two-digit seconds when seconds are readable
12,21
